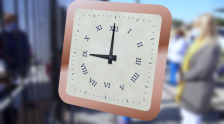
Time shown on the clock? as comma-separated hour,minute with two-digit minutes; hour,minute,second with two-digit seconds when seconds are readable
9,00
